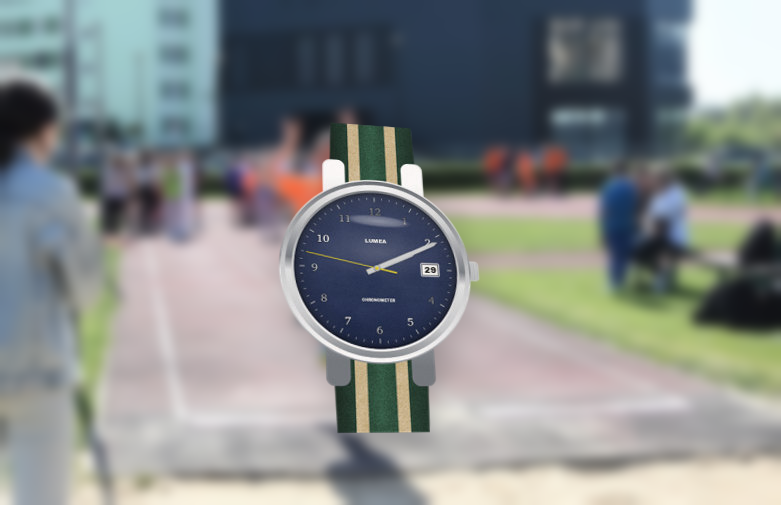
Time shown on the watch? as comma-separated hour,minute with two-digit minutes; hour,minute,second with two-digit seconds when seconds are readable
2,10,47
